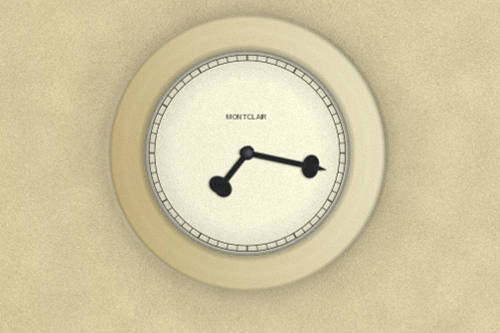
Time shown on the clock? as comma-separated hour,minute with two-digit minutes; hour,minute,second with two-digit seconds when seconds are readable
7,17
